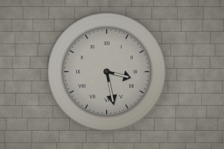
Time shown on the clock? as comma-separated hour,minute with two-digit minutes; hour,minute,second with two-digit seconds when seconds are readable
3,28
